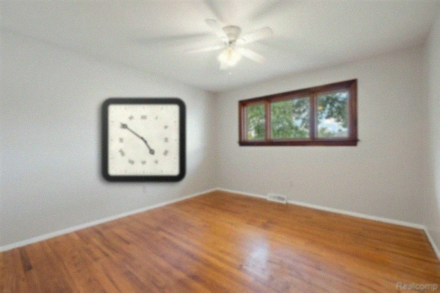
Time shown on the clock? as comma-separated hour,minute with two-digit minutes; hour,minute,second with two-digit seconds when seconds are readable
4,51
